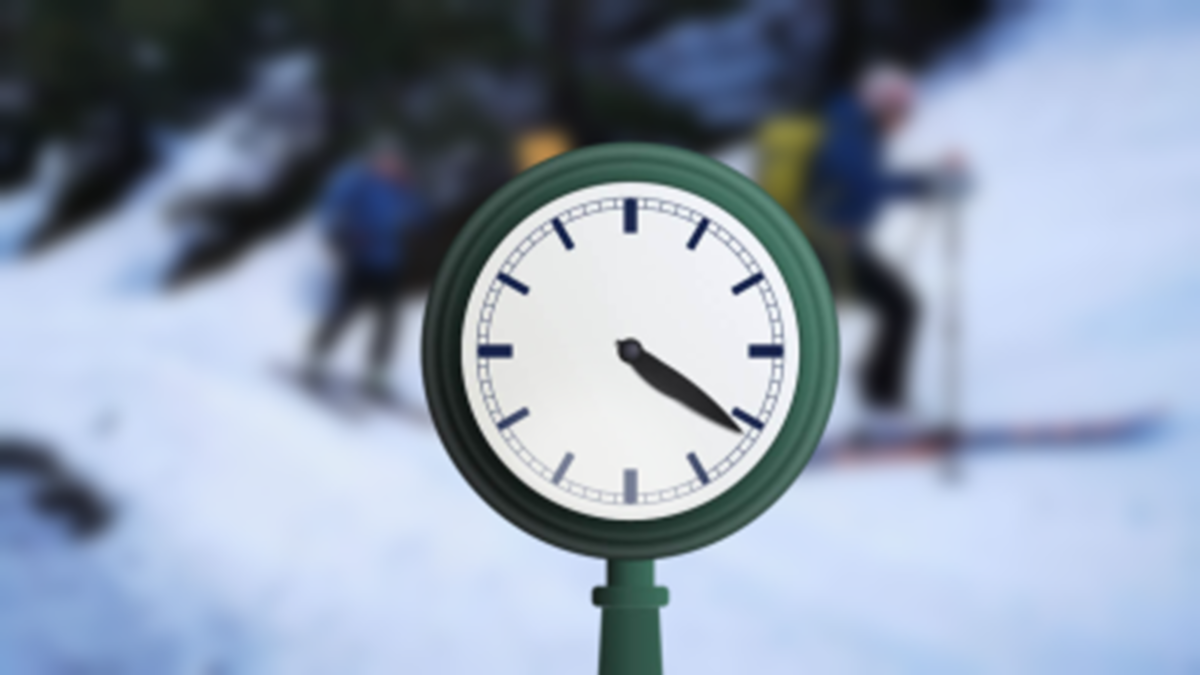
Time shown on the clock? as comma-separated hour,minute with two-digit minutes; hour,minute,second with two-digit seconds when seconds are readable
4,21
